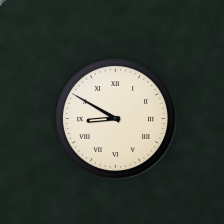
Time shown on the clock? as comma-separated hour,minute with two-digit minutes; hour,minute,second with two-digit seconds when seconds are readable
8,50
